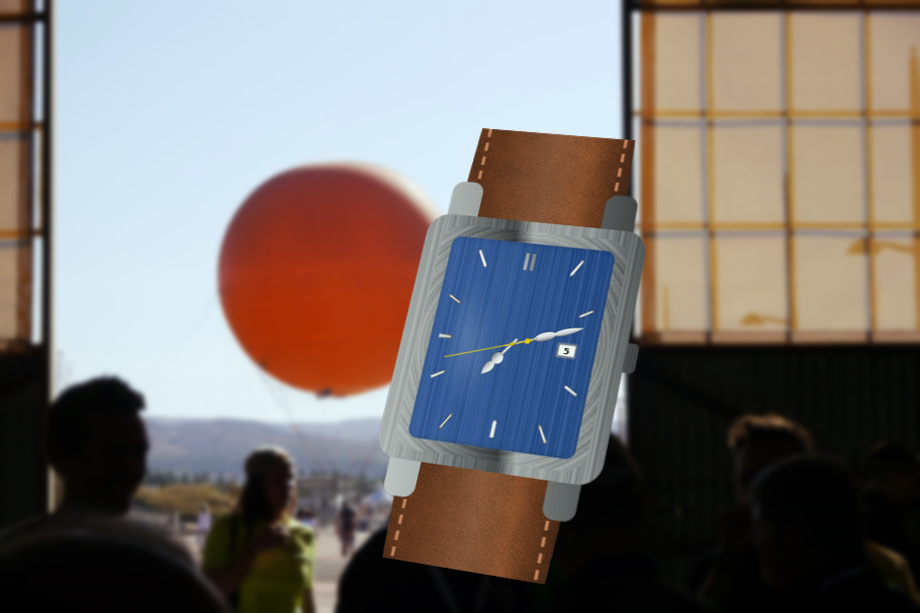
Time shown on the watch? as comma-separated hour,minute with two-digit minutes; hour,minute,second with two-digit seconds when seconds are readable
7,11,42
